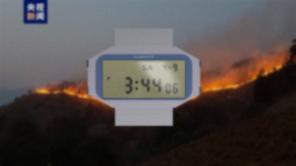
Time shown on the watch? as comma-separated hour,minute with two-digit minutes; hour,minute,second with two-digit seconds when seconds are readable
3,44,06
